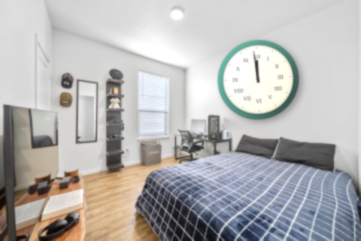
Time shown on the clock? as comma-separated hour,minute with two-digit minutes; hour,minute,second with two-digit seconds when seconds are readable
11,59
